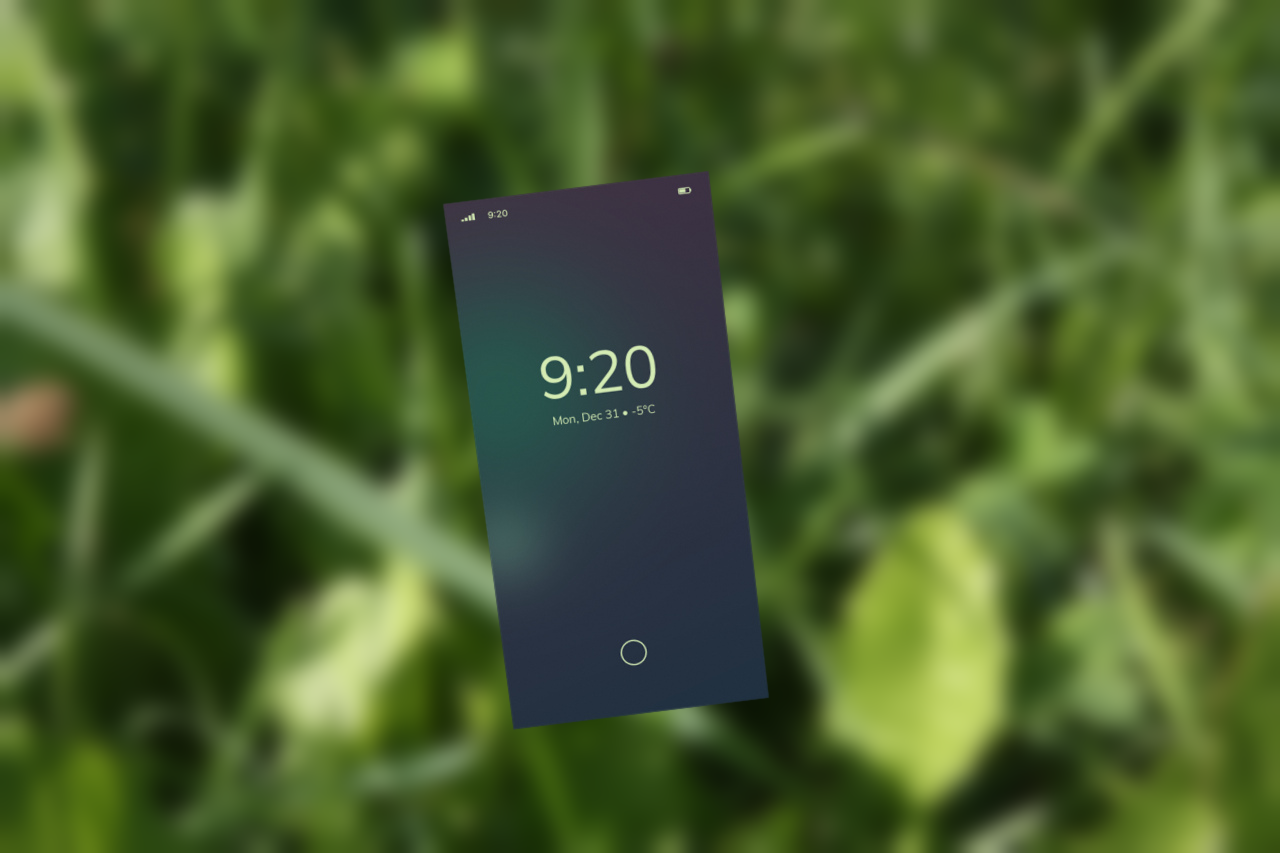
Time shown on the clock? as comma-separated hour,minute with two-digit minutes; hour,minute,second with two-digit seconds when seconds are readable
9,20
